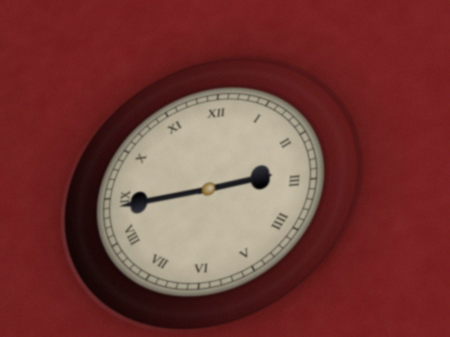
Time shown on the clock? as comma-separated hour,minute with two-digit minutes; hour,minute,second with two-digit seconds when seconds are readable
2,44
